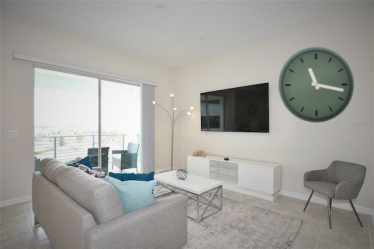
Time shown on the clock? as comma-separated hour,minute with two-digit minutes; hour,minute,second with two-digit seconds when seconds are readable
11,17
